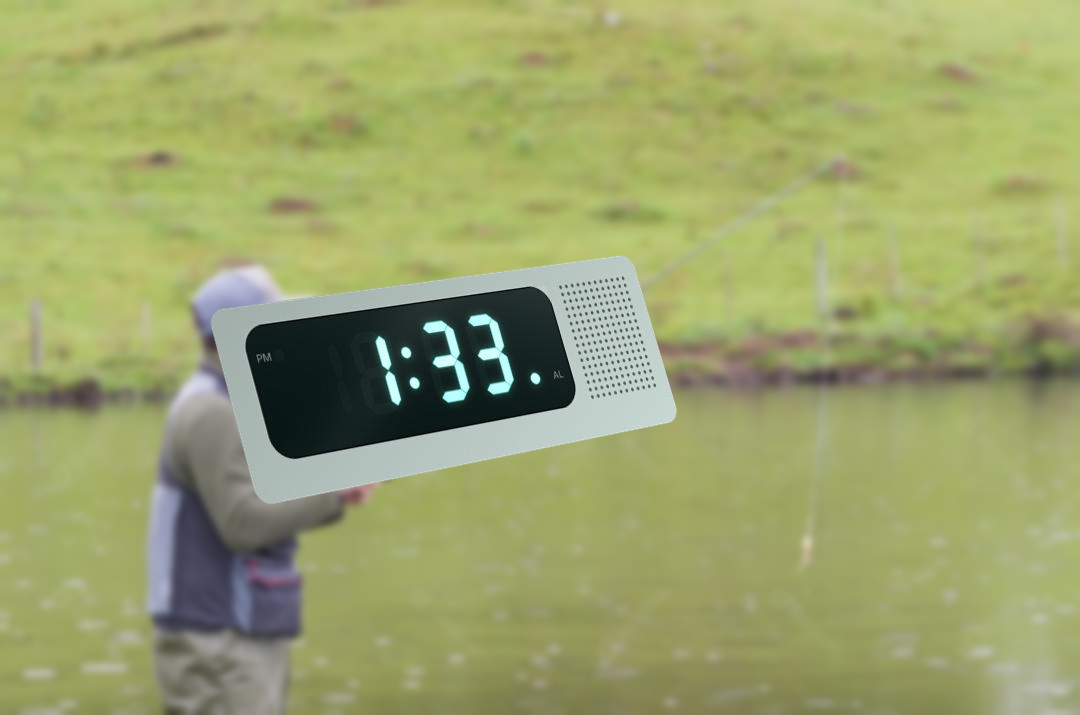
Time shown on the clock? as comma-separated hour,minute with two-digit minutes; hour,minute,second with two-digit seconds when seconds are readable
1,33
